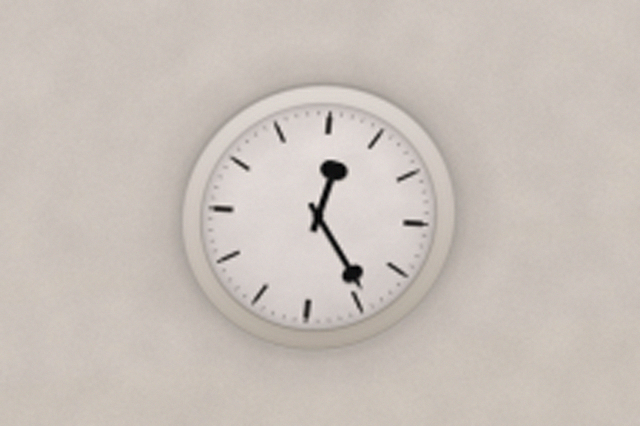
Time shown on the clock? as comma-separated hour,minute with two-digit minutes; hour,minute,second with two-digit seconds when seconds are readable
12,24
